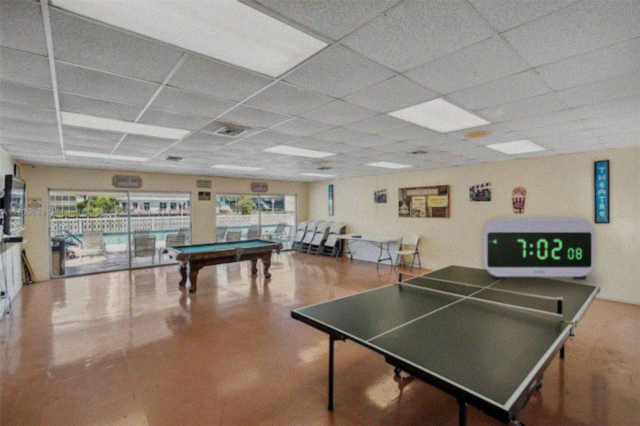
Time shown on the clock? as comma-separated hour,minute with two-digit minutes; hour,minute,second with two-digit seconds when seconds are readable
7,02,08
